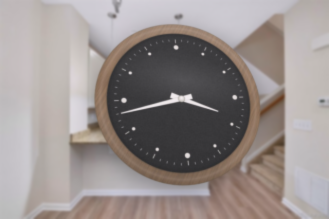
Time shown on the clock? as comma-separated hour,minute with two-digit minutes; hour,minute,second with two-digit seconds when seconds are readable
3,43
